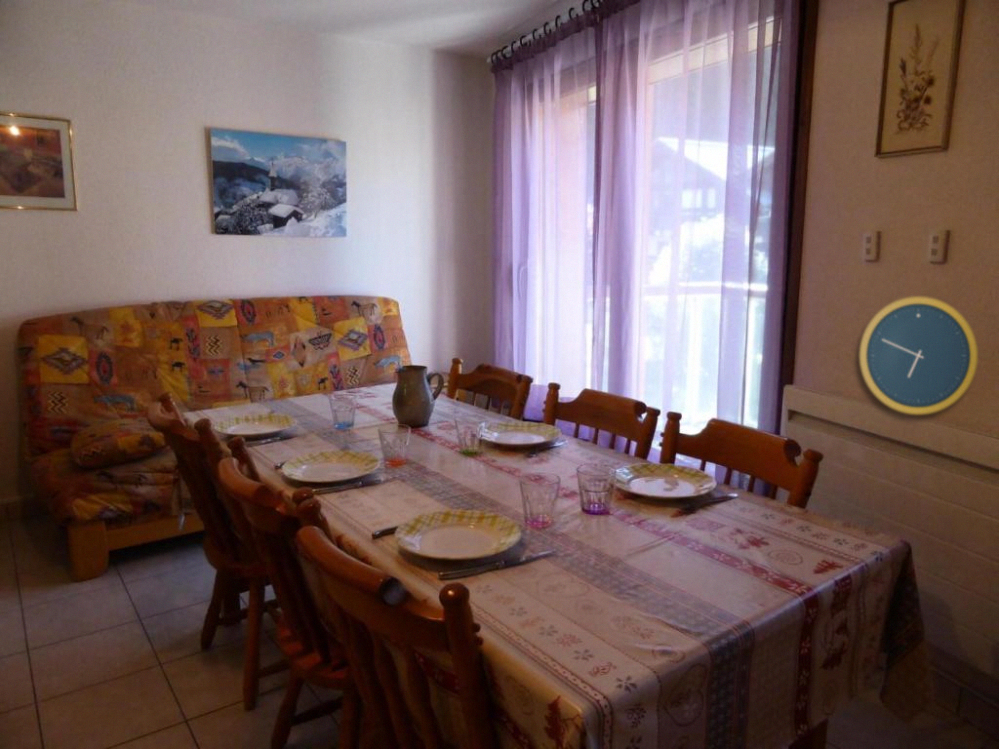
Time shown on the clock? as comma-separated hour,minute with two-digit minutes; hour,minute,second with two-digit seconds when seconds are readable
6,49
